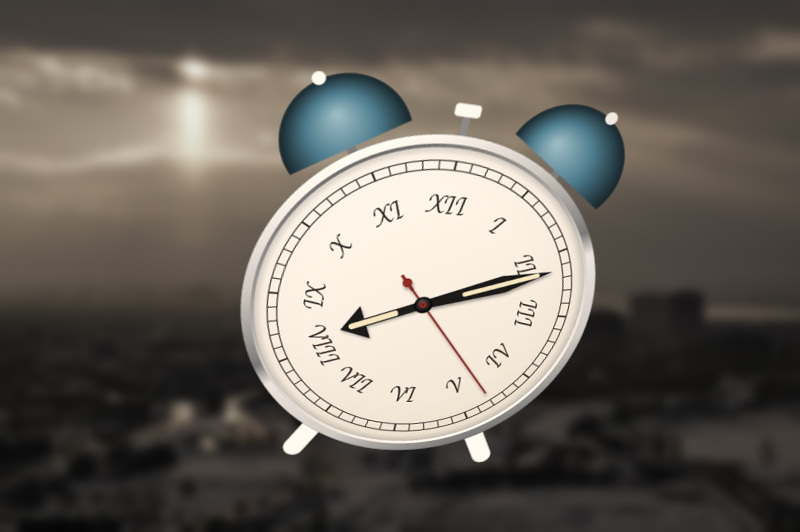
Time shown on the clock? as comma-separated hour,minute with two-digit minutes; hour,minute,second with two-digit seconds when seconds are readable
8,11,23
